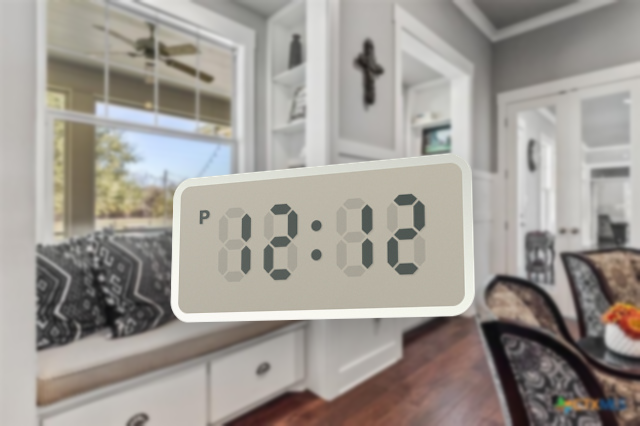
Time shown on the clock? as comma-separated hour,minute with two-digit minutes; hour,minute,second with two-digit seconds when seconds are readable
12,12
